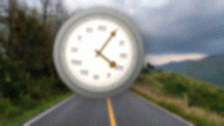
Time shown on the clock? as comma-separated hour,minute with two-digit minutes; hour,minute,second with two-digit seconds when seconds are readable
4,05
